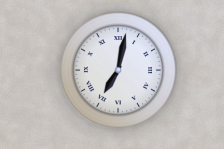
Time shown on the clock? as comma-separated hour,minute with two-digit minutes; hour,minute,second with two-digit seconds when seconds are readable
7,02
